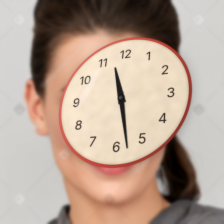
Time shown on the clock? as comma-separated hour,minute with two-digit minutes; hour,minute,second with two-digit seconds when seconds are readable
11,28
